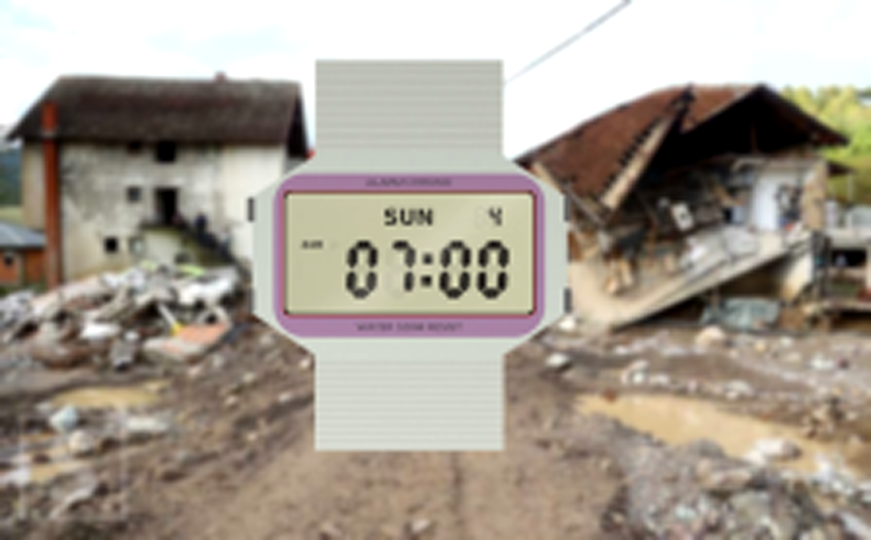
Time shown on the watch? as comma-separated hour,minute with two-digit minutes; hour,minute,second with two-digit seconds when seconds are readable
7,00
